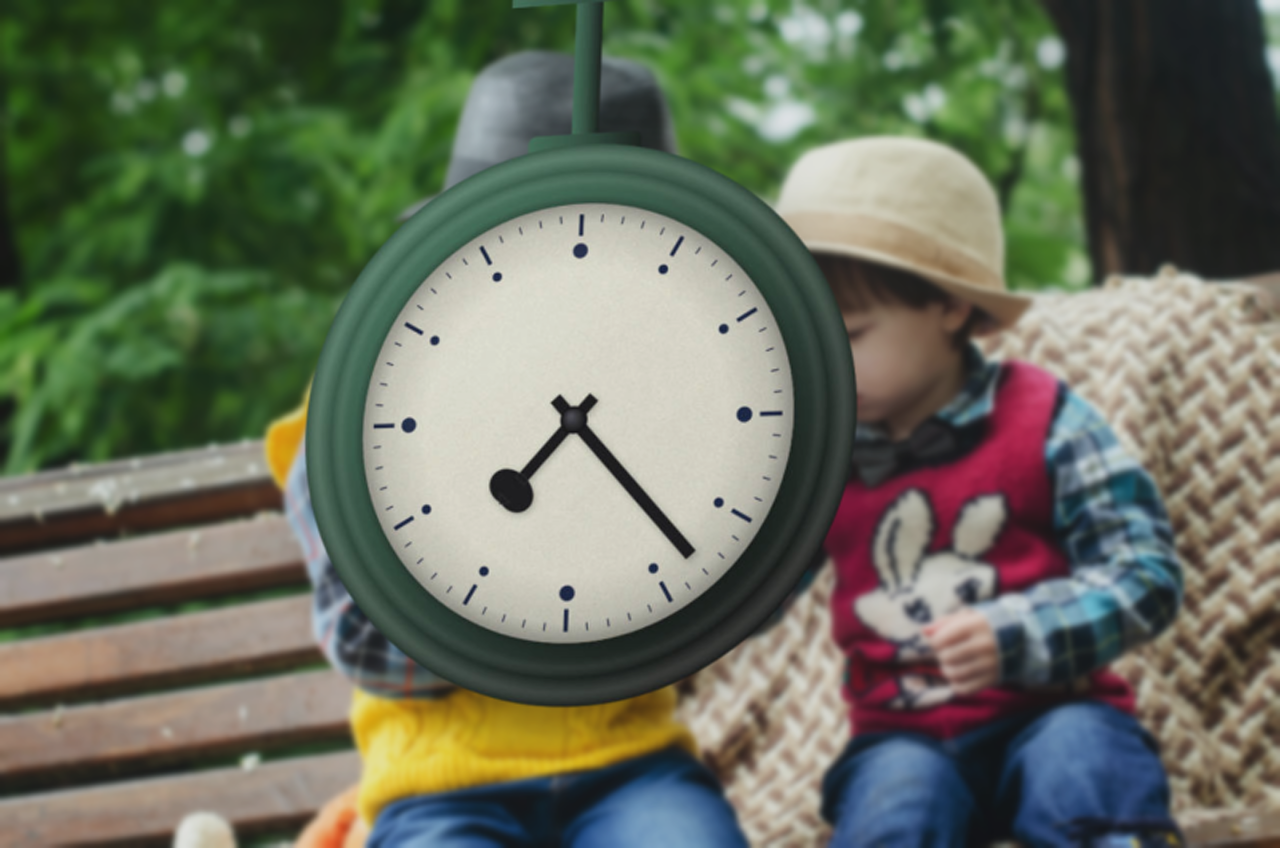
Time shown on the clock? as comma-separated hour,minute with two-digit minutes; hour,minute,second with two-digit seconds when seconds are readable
7,23
